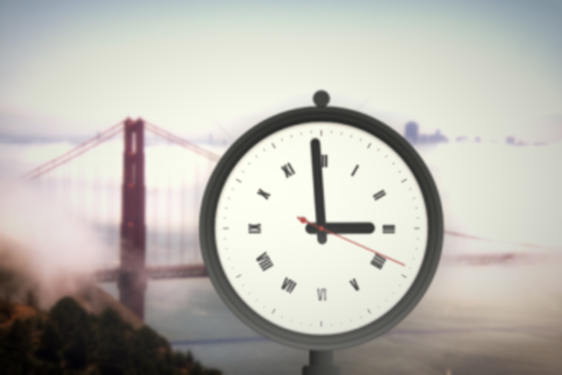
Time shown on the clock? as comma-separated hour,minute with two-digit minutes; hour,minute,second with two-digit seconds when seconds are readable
2,59,19
